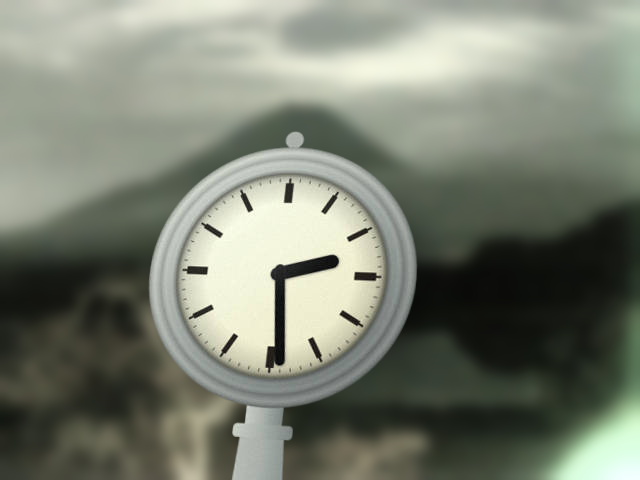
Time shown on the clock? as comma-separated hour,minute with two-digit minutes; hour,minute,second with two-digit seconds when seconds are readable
2,29
